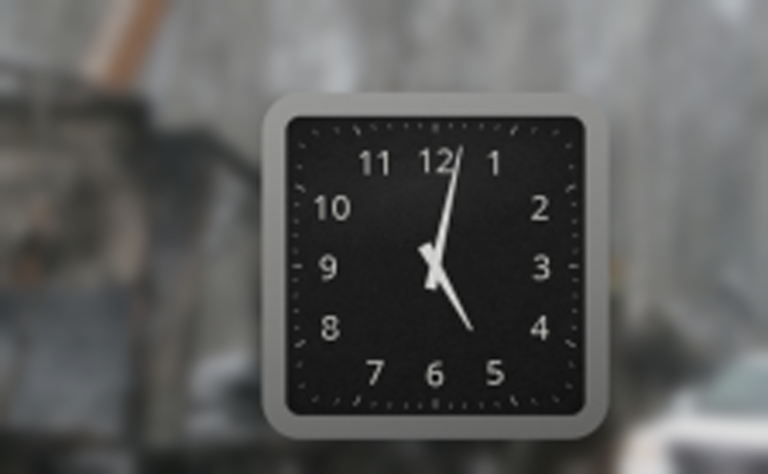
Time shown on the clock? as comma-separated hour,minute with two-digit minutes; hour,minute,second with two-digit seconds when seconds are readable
5,02
